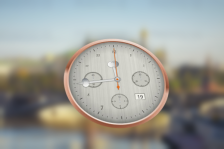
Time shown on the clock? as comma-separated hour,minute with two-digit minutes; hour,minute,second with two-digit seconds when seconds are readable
11,44
